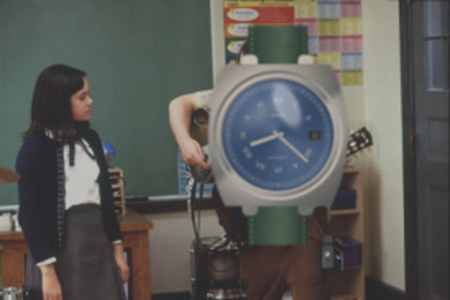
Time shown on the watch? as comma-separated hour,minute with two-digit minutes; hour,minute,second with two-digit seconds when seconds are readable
8,22
